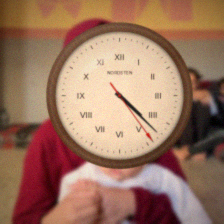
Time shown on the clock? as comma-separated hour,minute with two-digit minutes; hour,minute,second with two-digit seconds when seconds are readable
4,22,24
